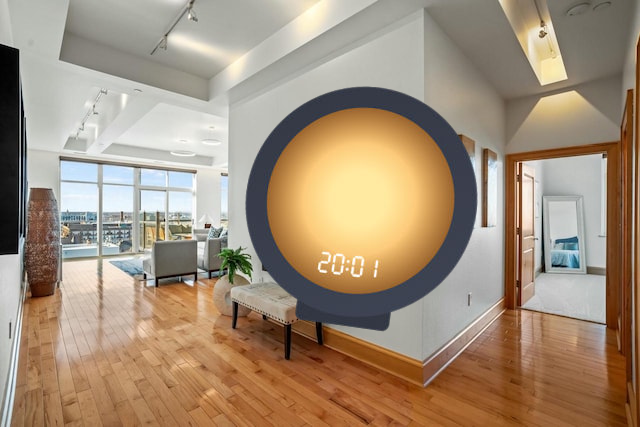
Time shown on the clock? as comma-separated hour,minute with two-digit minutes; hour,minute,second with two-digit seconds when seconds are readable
20,01
